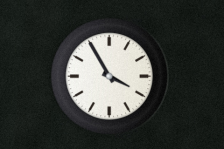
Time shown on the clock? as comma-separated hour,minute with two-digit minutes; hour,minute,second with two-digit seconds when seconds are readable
3,55
